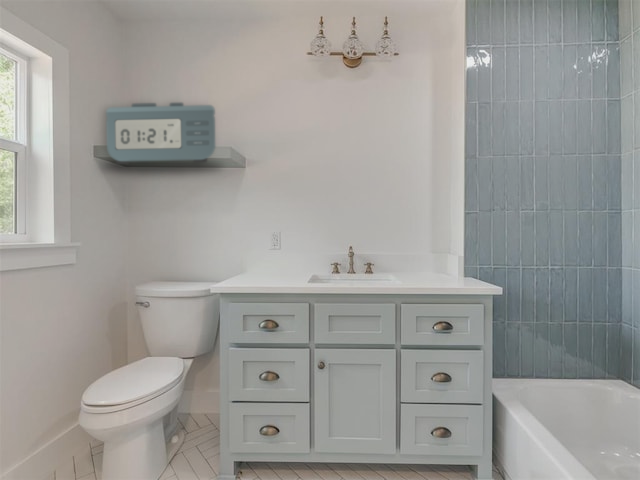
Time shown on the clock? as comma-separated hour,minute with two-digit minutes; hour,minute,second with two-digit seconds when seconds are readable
1,21
